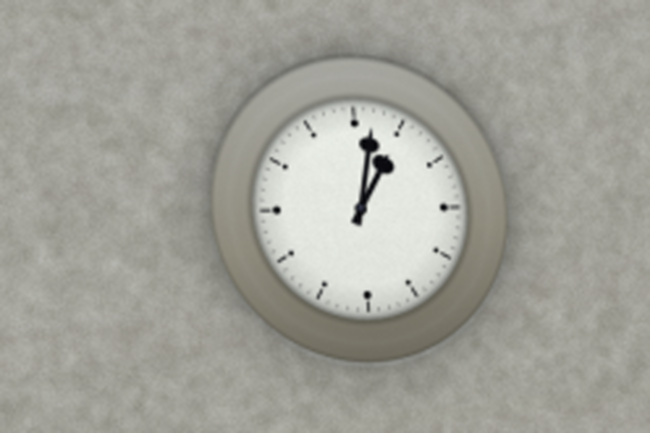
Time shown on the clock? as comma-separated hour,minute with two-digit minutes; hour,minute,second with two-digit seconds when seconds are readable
1,02
